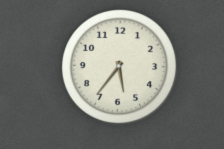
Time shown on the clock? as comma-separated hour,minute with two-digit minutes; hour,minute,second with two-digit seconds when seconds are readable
5,36
